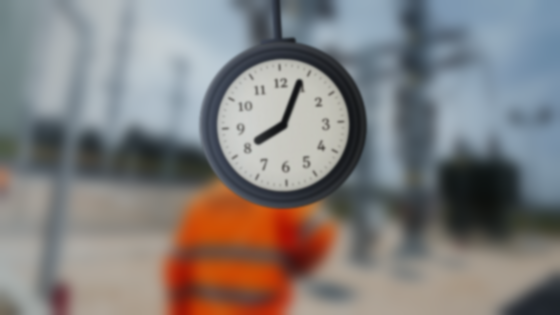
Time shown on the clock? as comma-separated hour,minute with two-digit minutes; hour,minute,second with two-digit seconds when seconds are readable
8,04
